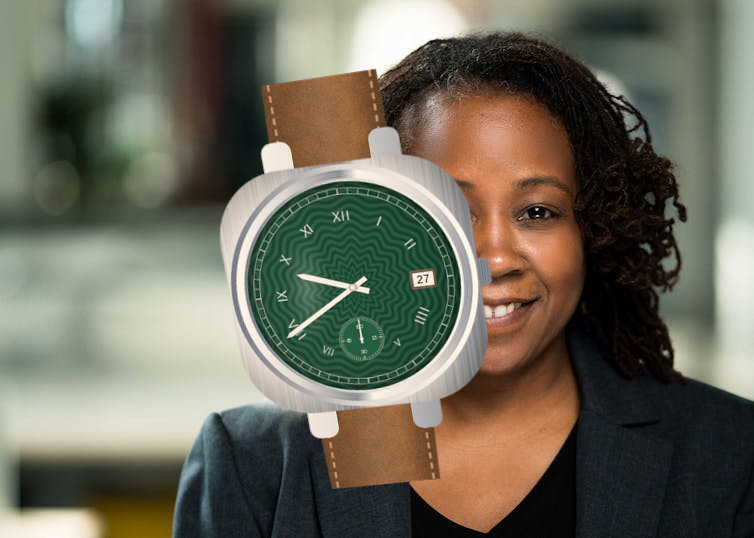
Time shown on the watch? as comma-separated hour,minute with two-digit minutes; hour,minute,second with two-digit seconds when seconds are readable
9,40
